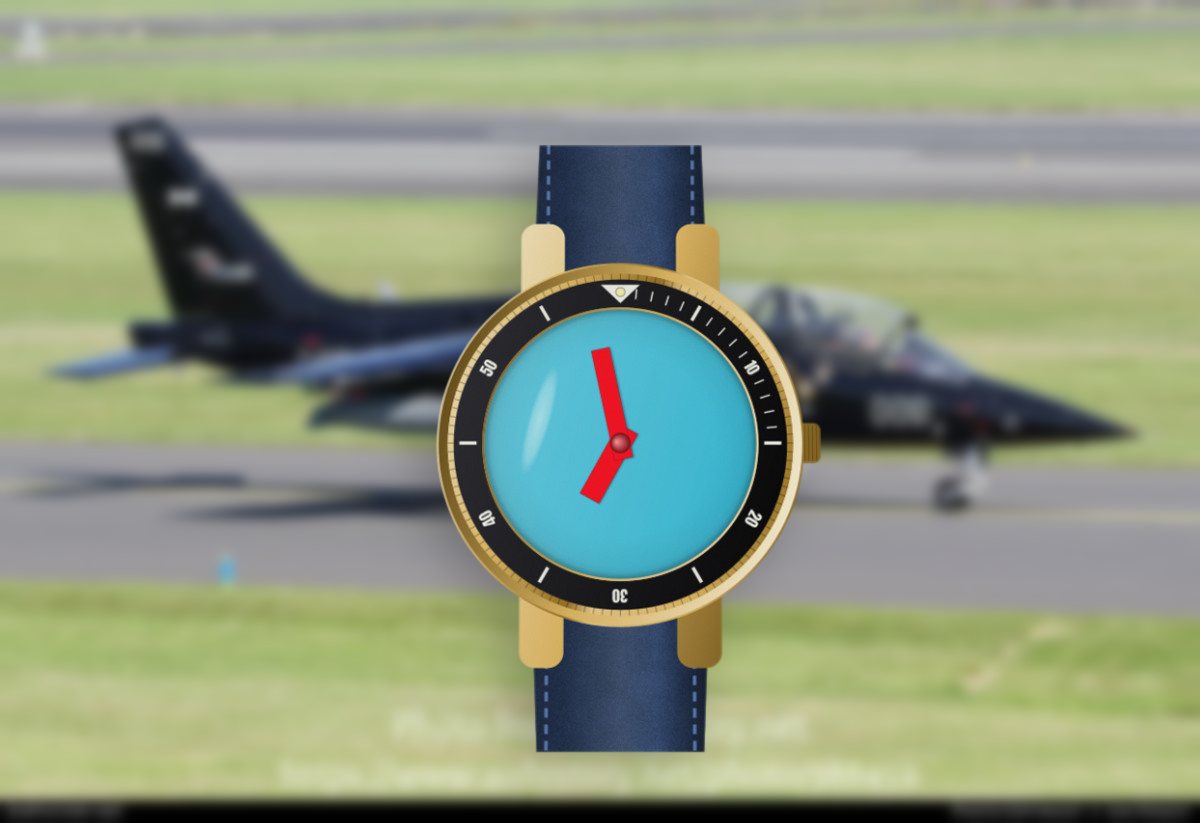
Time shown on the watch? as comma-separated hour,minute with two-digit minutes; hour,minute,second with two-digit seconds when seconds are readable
6,58
